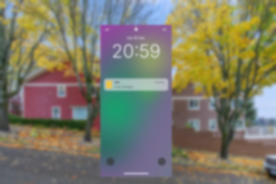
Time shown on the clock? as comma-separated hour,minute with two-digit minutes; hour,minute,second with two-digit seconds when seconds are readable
20,59
